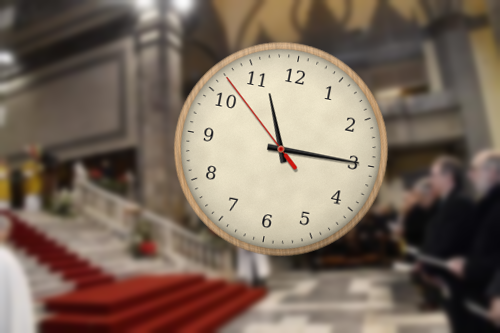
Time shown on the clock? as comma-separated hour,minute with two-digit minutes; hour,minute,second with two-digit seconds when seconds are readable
11,14,52
